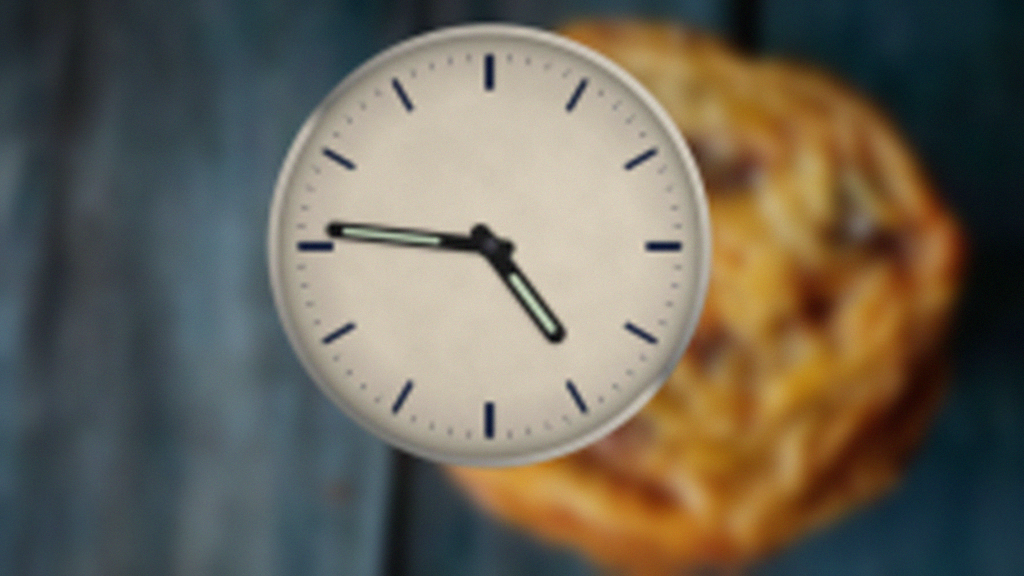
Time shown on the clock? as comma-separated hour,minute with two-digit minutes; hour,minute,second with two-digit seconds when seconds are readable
4,46
